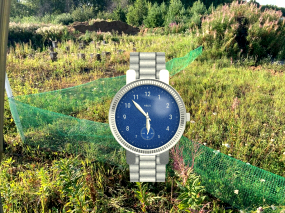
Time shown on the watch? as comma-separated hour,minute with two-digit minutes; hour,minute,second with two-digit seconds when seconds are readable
5,53
